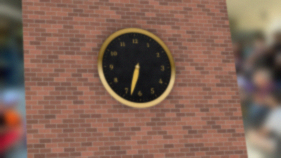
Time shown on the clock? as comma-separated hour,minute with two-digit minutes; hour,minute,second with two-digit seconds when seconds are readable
6,33
